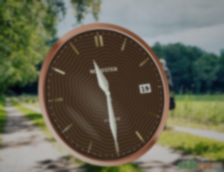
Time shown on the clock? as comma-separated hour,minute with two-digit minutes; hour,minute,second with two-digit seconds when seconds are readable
11,30
